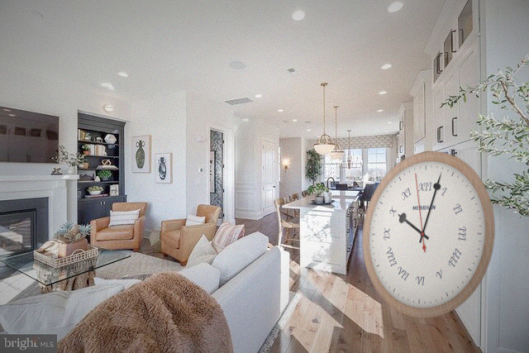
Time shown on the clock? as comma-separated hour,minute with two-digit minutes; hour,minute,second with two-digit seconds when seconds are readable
10,02,58
